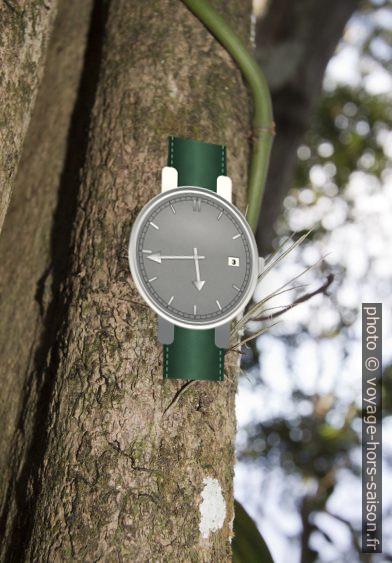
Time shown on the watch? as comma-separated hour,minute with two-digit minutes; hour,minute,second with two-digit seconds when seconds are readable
5,44
